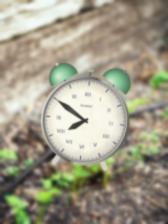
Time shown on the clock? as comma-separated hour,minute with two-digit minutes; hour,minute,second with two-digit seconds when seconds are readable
7,50
